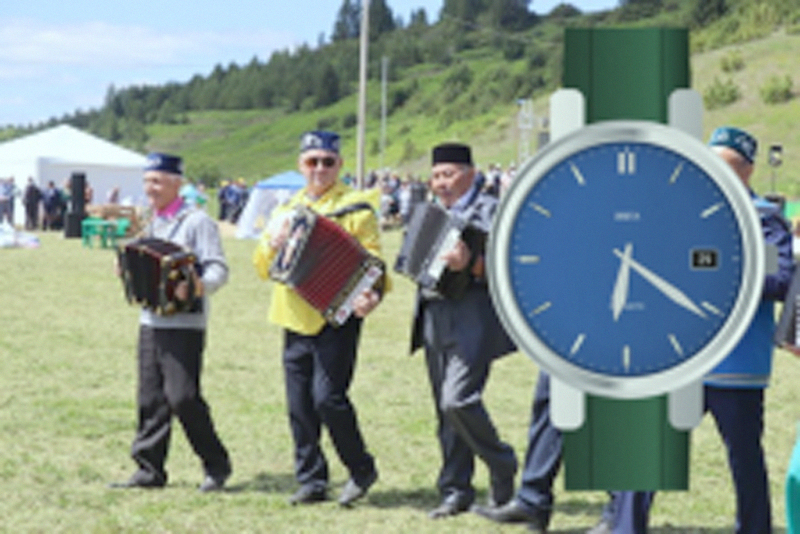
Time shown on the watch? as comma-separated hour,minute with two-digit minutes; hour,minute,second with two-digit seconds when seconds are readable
6,21
